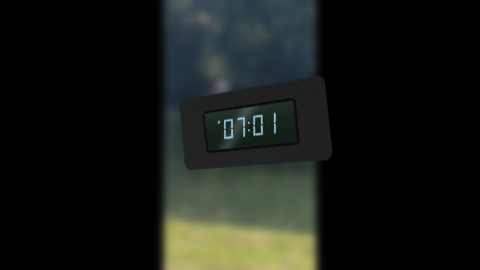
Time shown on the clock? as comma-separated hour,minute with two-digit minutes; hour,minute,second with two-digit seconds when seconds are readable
7,01
